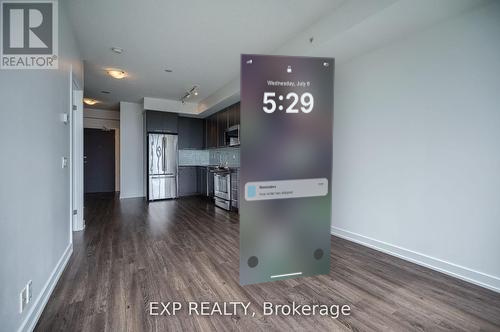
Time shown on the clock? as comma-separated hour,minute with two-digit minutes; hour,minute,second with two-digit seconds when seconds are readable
5,29
